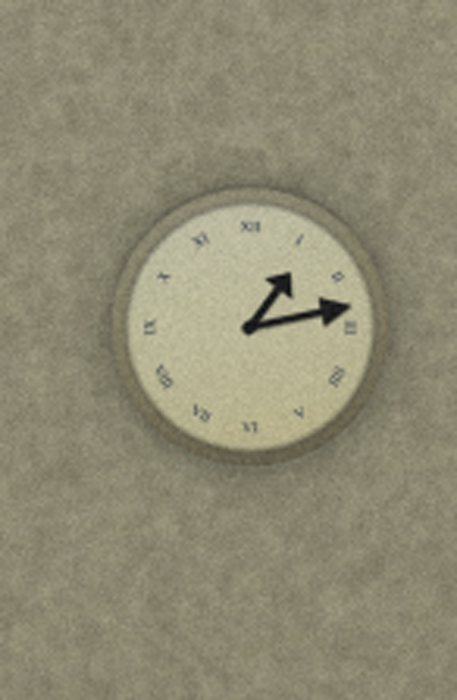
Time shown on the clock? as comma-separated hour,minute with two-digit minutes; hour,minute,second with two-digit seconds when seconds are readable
1,13
